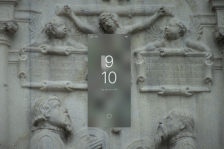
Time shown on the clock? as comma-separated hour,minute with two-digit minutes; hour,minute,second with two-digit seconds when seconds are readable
9,10
